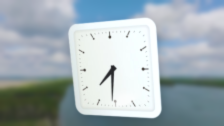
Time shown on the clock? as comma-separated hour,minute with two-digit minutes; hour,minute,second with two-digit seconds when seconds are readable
7,31
